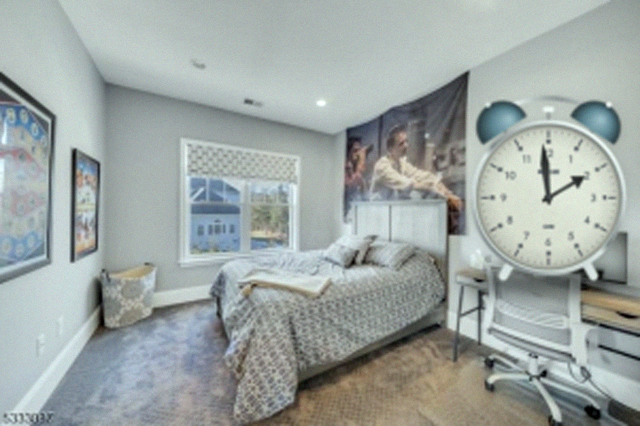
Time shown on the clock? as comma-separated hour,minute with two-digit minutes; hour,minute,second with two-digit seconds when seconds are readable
1,59
